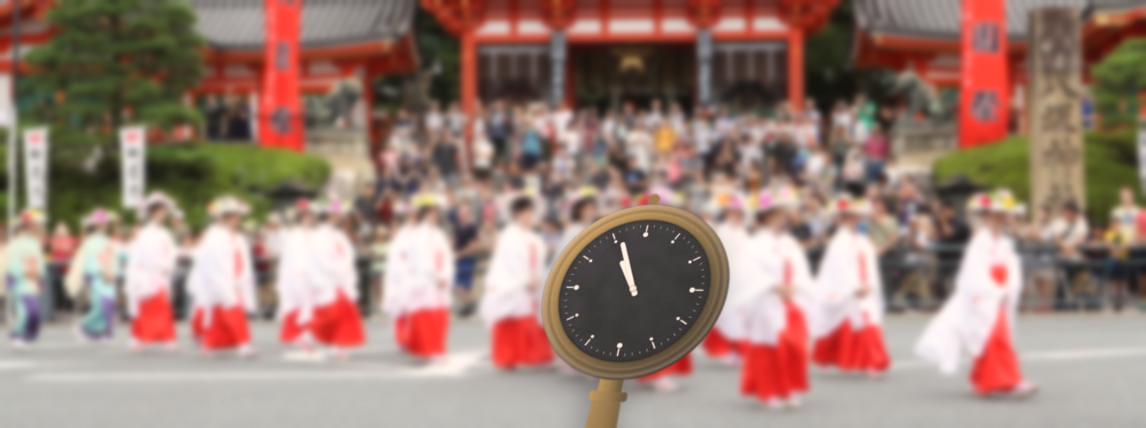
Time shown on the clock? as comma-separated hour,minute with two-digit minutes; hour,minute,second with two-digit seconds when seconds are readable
10,56
